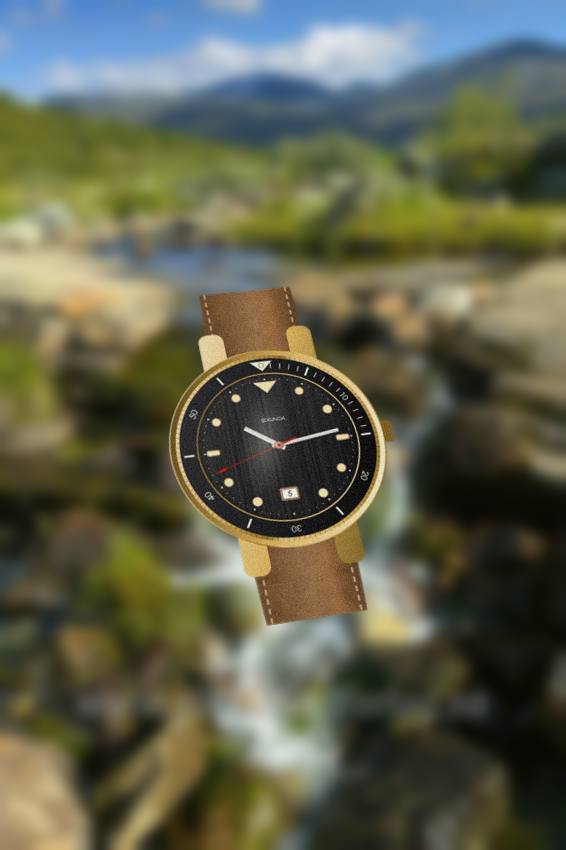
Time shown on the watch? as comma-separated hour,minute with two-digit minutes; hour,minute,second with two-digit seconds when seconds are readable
10,13,42
